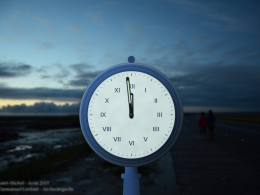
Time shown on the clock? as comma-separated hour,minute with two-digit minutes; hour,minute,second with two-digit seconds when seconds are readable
11,59
